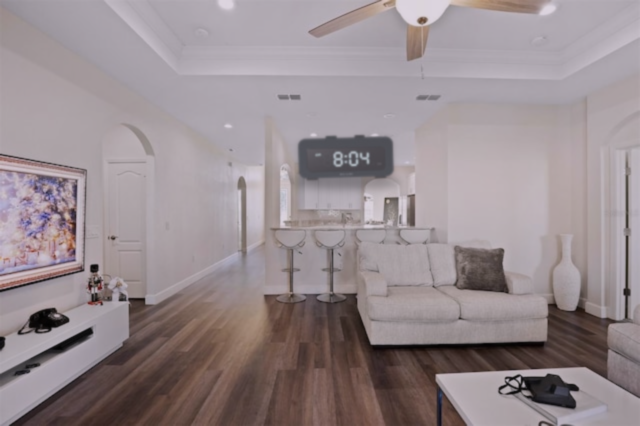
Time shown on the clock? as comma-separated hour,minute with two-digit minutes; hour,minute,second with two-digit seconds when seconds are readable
8,04
